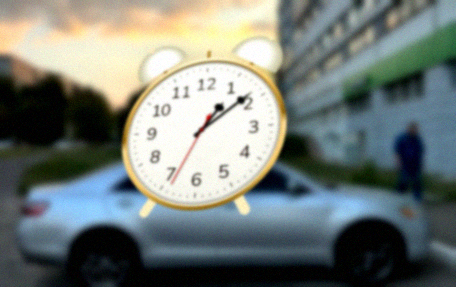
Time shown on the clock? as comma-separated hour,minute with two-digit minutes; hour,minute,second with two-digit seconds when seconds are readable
1,08,34
